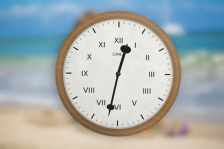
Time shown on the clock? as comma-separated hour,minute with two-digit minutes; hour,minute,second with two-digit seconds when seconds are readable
12,32
